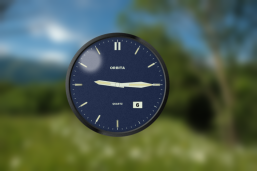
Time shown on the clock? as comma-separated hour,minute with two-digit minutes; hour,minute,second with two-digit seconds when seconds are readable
9,15
